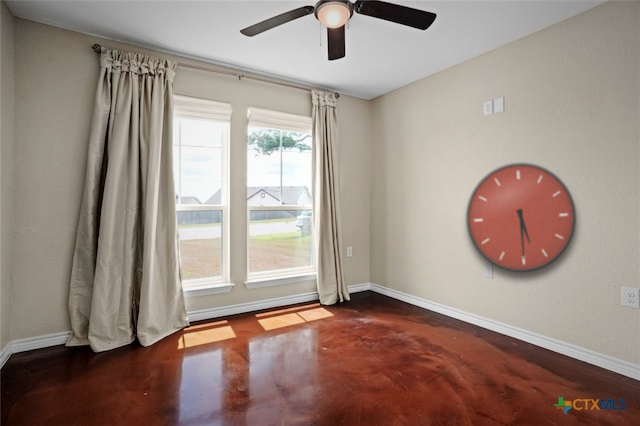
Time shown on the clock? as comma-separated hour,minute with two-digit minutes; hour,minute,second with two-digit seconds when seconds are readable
5,30
